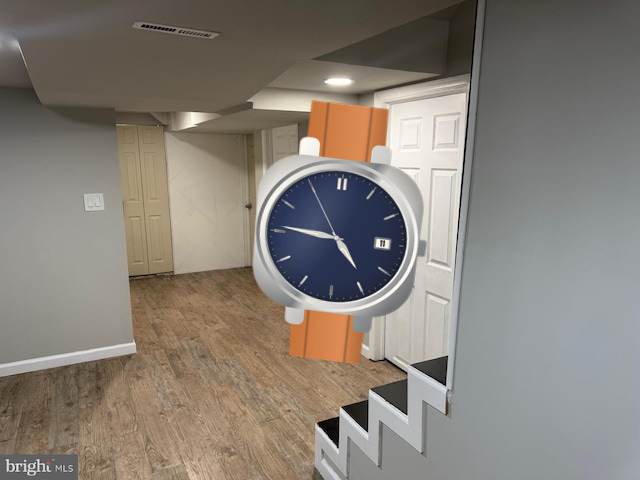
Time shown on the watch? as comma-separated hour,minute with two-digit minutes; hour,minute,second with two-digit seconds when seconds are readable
4,45,55
